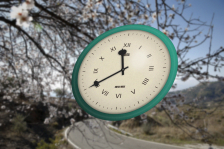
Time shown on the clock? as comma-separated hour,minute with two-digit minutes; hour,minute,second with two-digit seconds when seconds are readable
11,40
